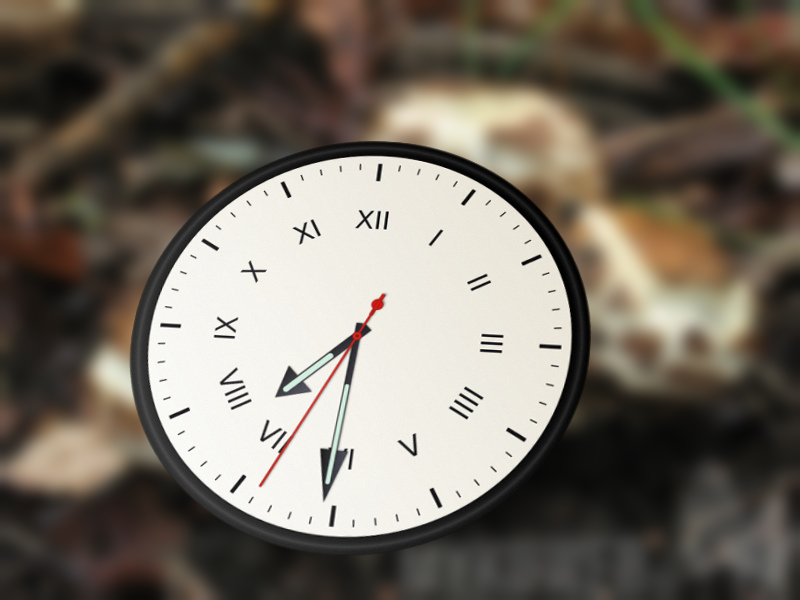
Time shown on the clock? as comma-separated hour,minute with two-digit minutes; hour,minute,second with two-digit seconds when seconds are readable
7,30,34
